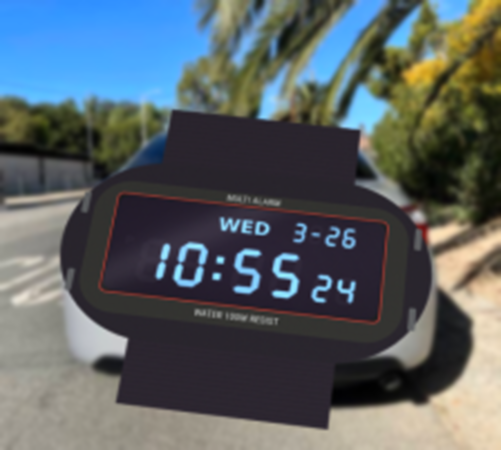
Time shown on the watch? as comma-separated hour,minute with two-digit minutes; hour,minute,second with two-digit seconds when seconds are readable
10,55,24
